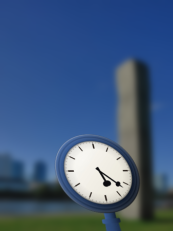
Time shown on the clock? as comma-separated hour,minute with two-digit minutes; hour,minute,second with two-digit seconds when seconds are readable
5,22
